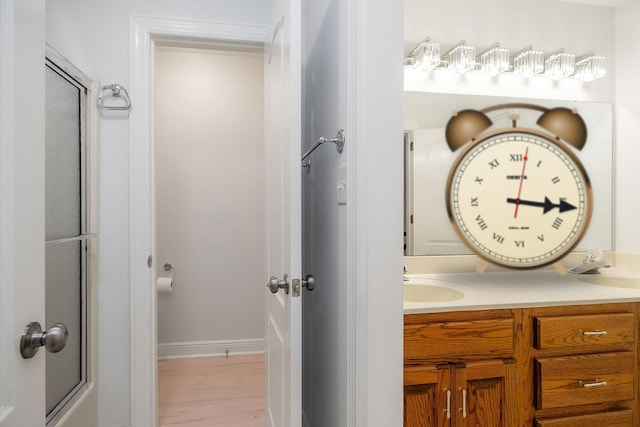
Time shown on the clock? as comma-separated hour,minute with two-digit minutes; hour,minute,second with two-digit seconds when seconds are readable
3,16,02
